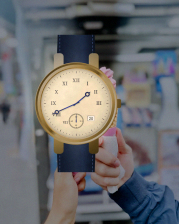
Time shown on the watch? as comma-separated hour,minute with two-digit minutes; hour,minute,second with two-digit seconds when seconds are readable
1,41
